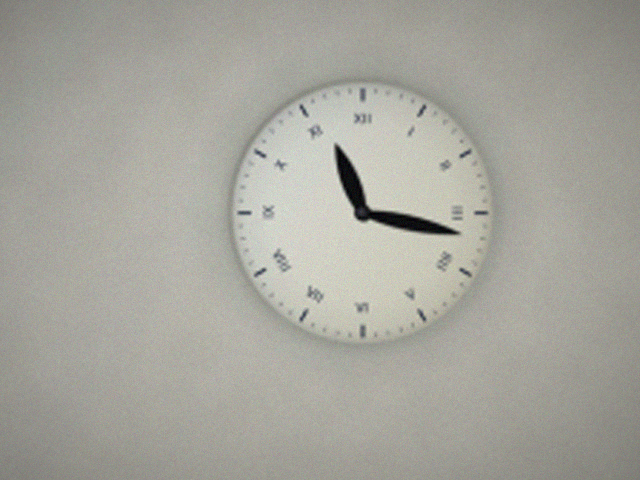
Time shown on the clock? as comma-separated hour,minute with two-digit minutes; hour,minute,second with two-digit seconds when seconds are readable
11,17
